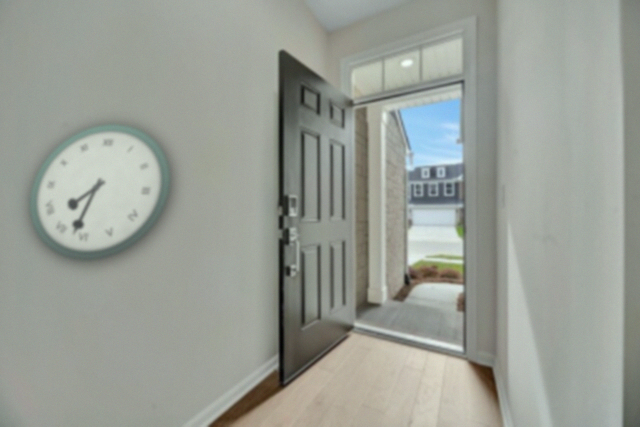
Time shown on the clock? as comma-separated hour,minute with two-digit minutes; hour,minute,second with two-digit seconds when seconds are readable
7,32
